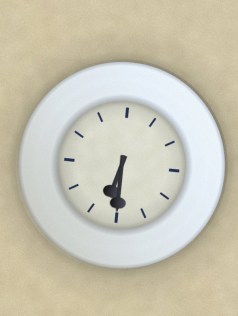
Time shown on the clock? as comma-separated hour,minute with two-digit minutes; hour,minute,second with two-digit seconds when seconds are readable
6,30
